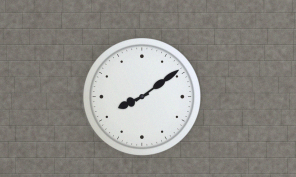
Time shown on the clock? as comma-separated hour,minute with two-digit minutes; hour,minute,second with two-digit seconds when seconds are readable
8,09
